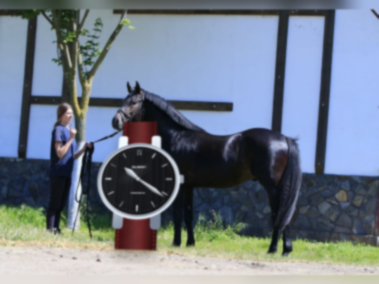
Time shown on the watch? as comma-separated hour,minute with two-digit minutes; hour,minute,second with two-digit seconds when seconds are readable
10,21
